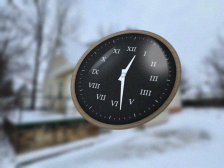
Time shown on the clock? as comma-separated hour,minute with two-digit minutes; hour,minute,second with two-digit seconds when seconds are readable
12,28
